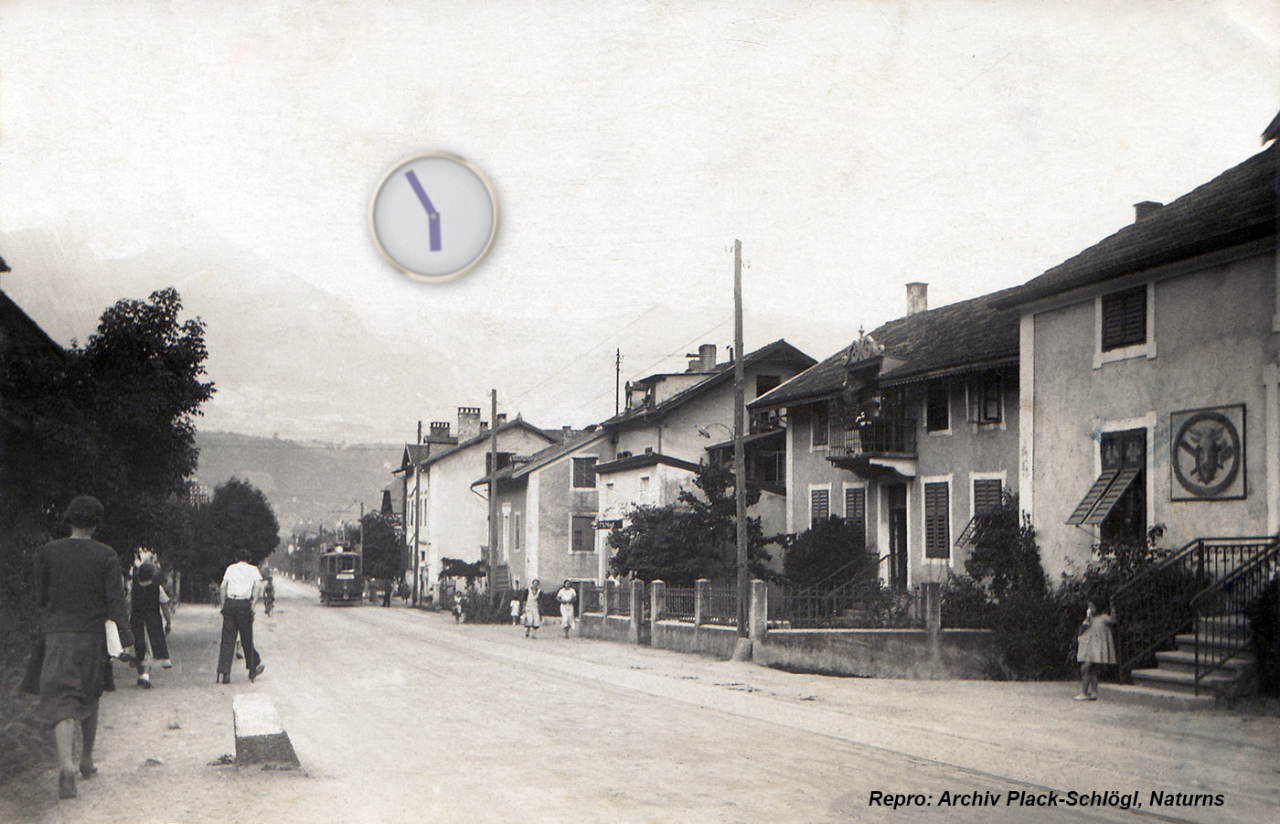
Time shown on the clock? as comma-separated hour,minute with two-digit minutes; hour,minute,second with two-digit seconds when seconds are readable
5,55
